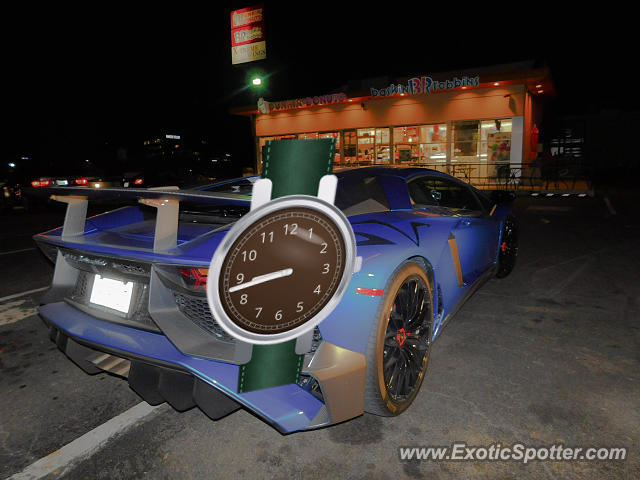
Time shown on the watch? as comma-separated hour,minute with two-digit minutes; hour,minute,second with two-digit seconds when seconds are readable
8,43
